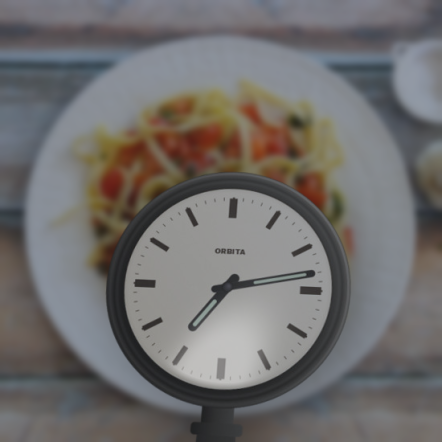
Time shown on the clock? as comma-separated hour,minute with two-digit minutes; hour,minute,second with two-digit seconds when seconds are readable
7,13
